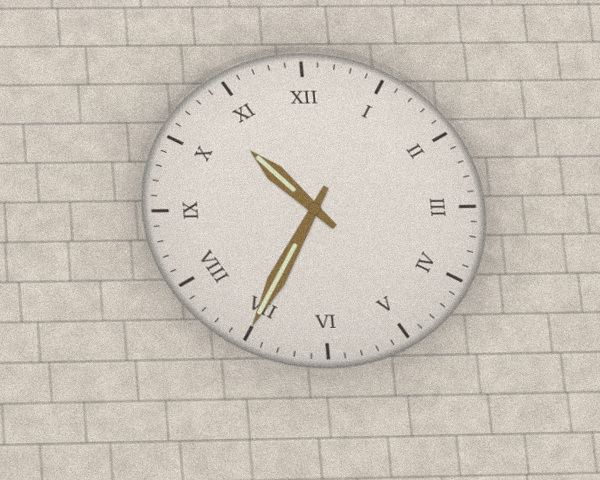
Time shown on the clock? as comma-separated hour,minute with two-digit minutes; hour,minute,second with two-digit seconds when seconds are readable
10,35
